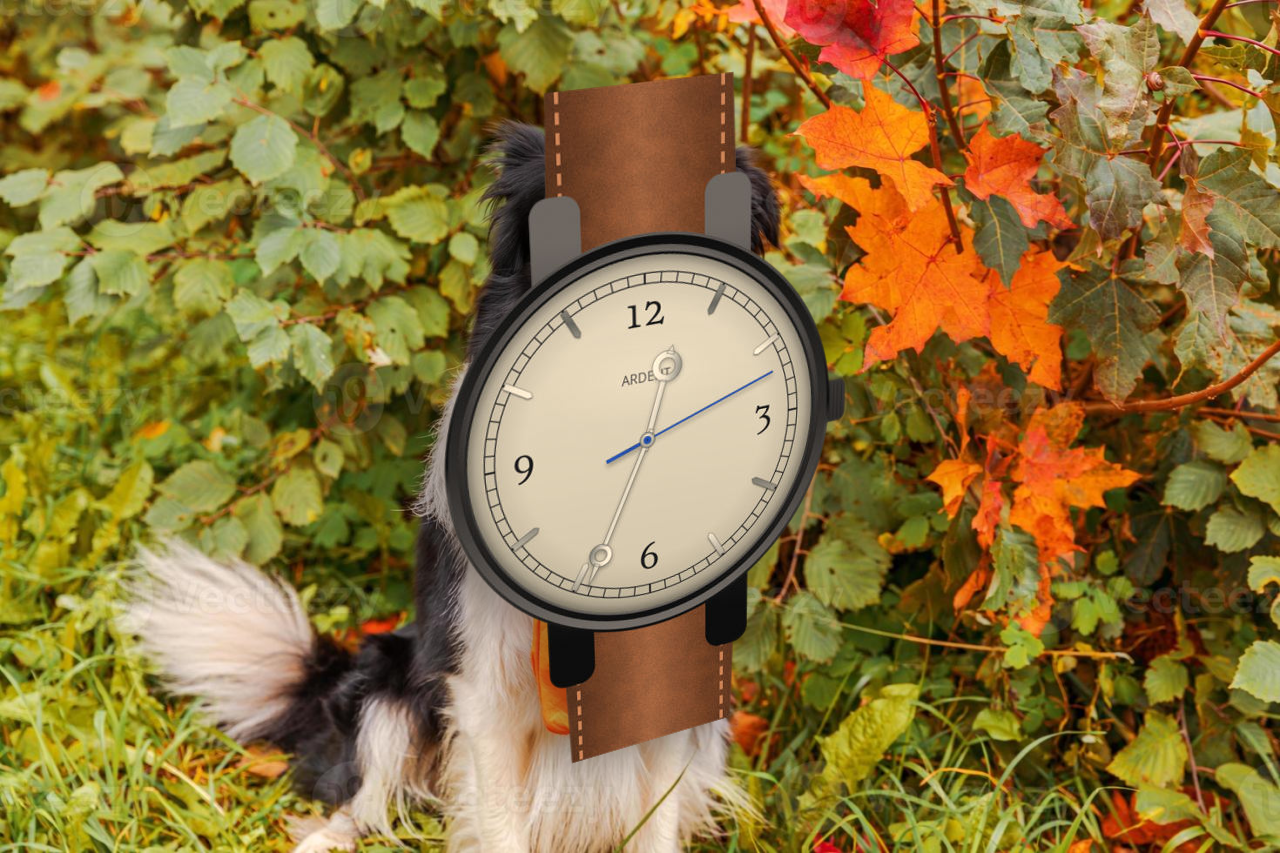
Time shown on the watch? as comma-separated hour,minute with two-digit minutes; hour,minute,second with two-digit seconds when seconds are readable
12,34,12
